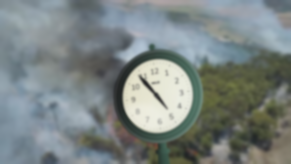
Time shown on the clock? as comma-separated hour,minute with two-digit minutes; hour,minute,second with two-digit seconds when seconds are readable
4,54
